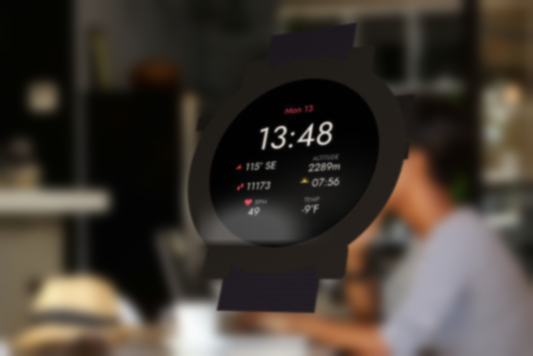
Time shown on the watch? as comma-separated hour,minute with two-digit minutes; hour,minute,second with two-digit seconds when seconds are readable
13,48
